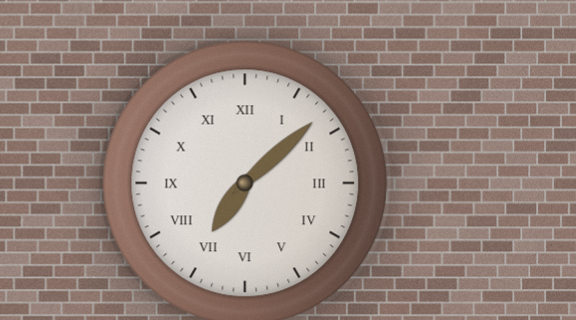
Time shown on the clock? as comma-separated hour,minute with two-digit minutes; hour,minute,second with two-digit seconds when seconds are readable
7,08
